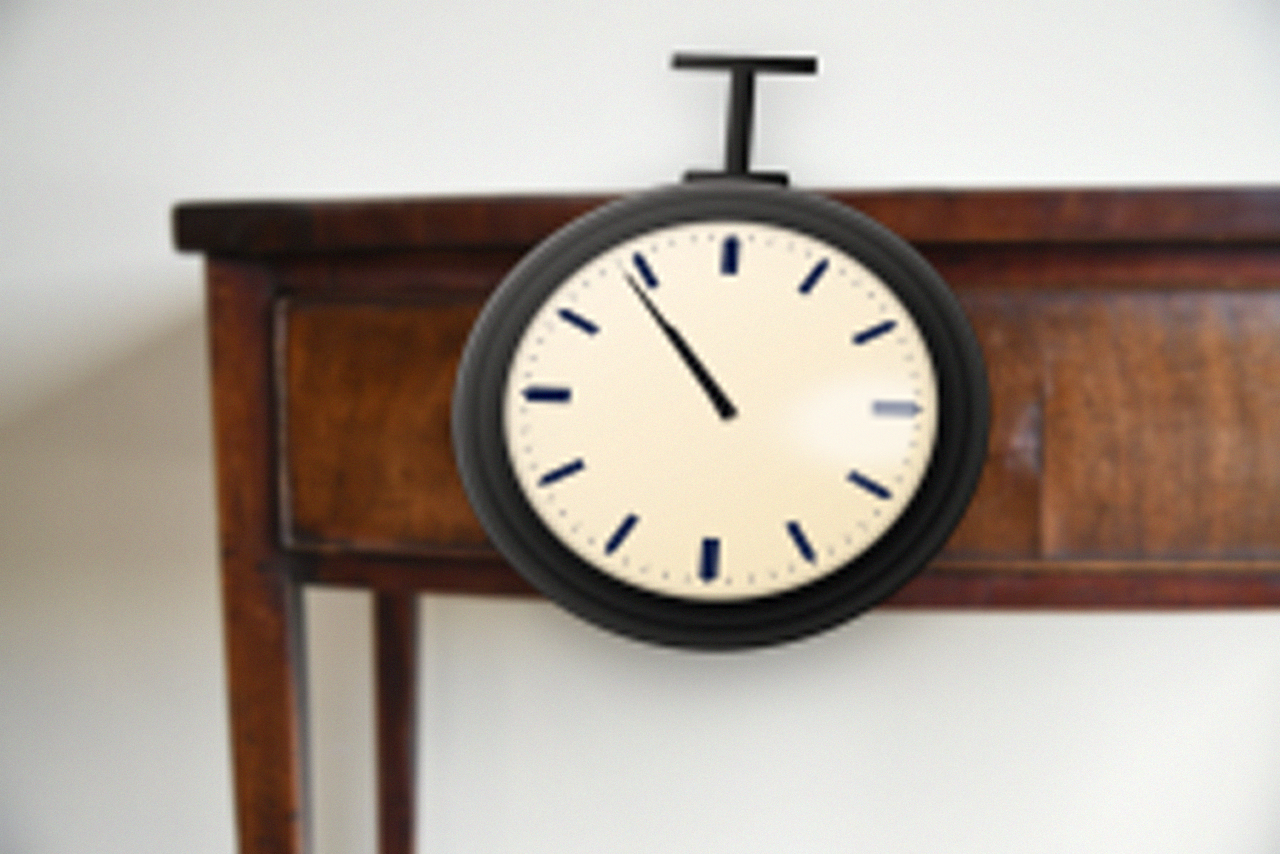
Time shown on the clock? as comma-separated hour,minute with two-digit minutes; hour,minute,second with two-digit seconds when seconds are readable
10,54
